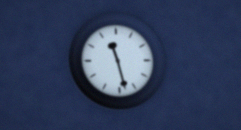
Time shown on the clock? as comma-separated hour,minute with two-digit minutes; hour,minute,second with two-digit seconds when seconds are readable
11,28
